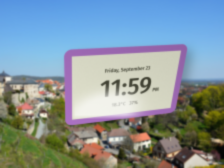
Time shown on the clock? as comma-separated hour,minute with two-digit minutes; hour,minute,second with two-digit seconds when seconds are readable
11,59
